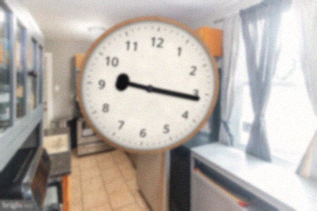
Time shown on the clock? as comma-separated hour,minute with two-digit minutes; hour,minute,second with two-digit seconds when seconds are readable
9,16
